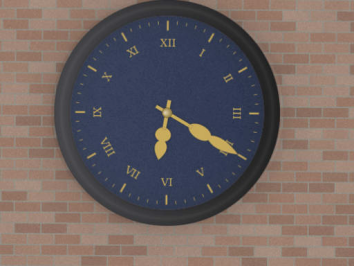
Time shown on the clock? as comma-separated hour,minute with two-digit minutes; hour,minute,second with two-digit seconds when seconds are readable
6,20
